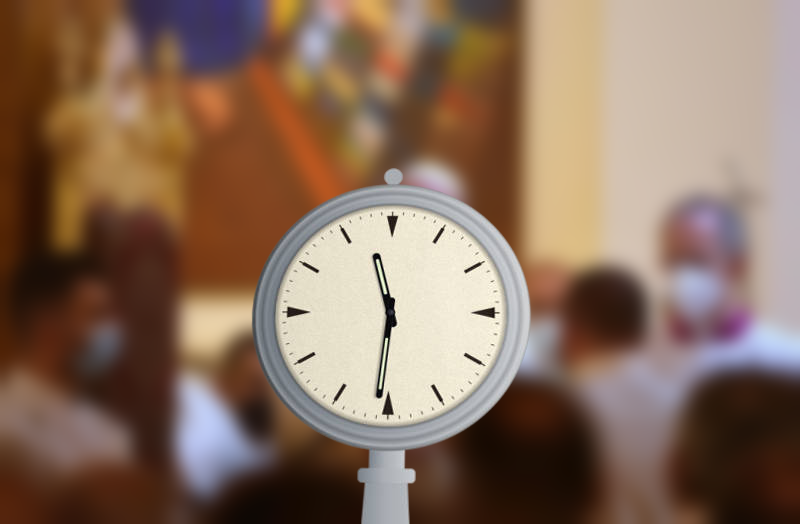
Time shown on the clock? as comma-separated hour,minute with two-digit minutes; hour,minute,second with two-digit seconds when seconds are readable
11,31
